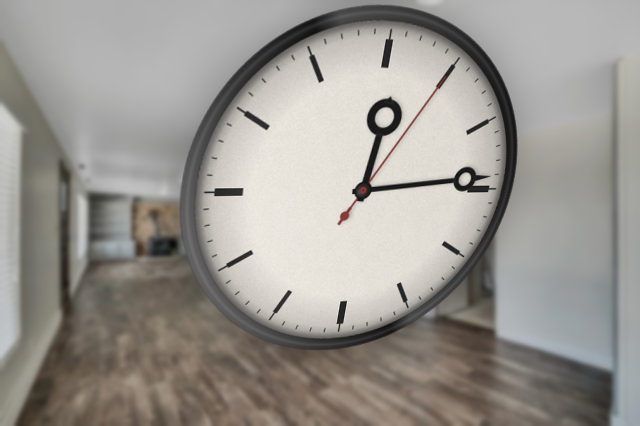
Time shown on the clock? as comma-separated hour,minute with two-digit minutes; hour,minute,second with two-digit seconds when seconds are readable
12,14,05
